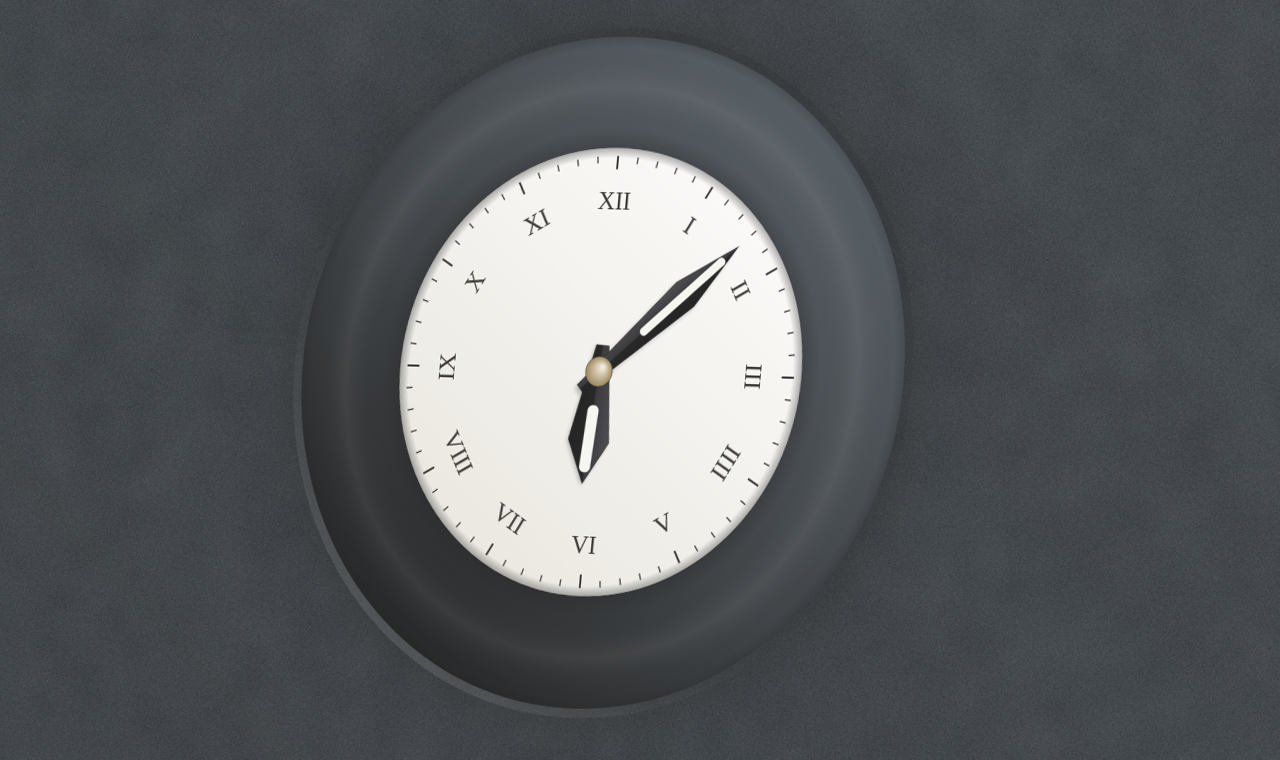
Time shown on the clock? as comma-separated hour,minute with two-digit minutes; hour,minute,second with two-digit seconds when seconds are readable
6,08
